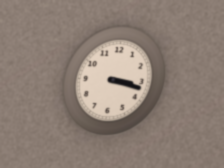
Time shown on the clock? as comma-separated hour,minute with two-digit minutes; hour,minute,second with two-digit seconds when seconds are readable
3,17
